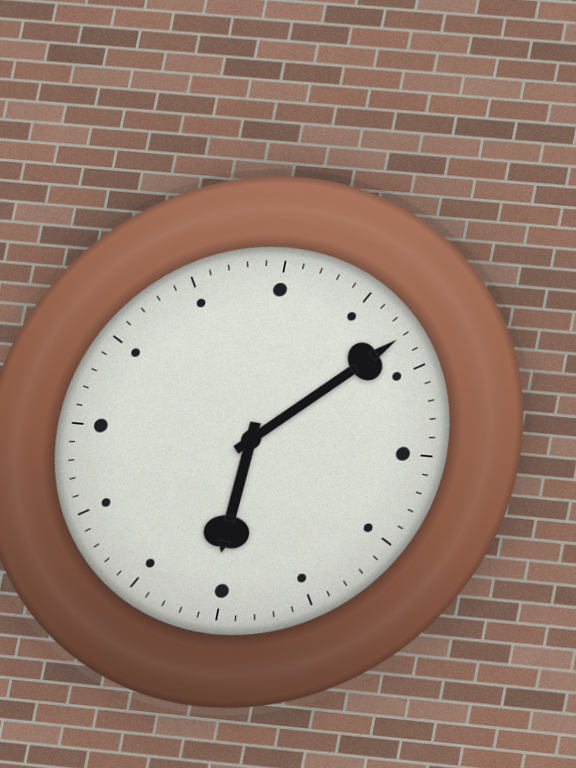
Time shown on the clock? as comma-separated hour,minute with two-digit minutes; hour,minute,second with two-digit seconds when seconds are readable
6,08
